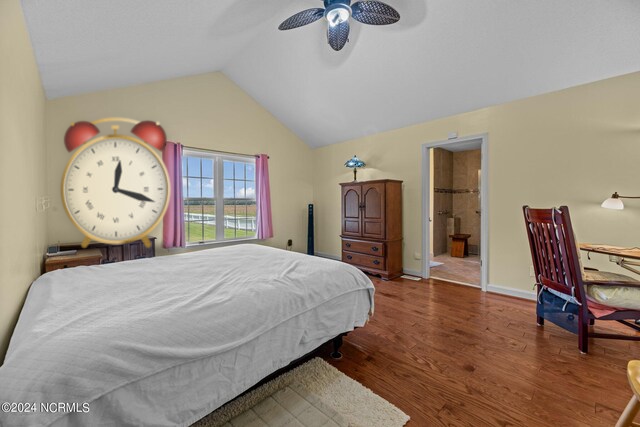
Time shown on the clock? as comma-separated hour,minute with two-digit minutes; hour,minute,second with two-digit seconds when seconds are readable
12,18
